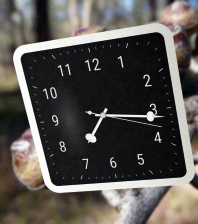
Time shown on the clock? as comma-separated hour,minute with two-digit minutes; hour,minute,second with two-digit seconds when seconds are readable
7,16,18
